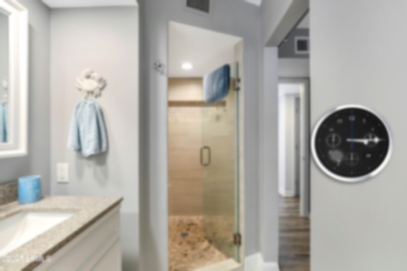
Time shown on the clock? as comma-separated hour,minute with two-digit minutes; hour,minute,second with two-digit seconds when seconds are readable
3,15
